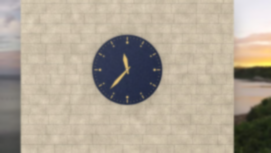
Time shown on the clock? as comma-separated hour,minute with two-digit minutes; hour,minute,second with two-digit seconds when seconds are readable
11,37
